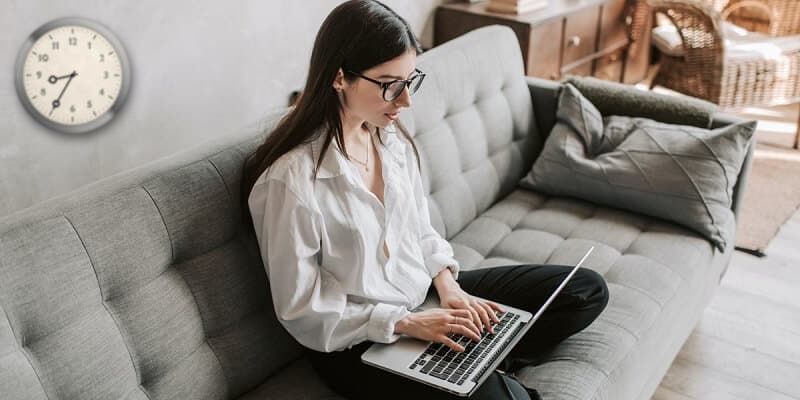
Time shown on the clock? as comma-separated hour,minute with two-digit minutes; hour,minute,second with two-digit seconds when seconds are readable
8,35
